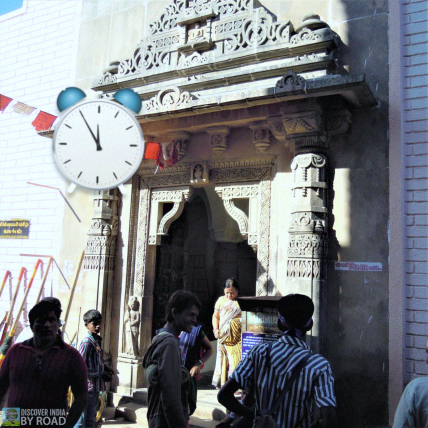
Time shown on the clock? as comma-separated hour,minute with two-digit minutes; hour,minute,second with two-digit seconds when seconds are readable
11,55
